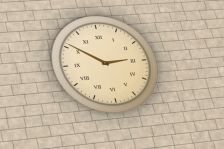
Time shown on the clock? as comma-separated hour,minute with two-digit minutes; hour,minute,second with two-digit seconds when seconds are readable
2,51
